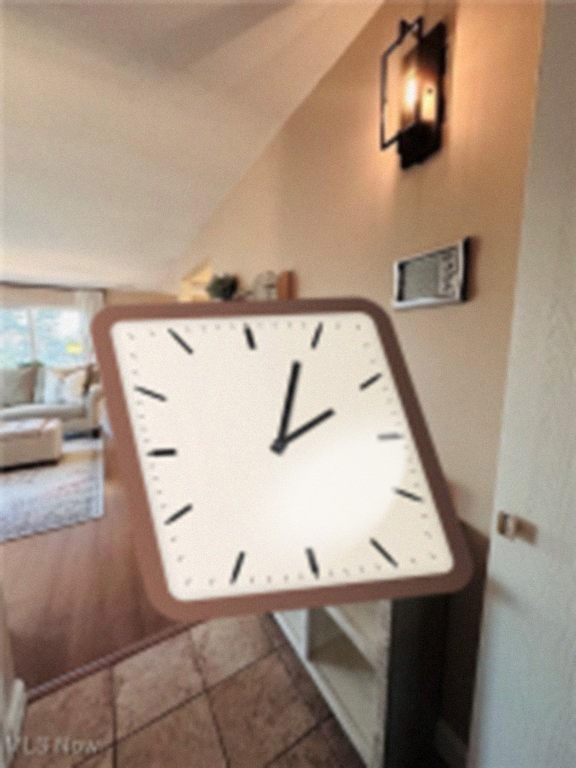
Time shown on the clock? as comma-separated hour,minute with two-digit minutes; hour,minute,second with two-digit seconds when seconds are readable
2,04
